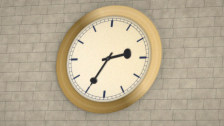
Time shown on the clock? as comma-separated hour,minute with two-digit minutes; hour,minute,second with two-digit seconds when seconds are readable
2,35
